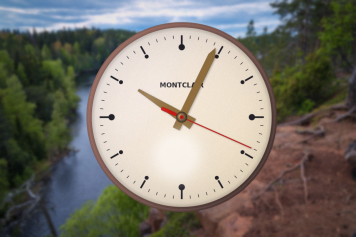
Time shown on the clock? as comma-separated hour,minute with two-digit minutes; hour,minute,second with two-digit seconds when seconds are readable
10,04,19
